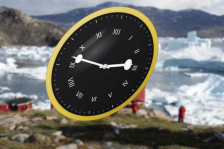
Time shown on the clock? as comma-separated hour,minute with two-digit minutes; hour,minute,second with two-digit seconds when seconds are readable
2,47
